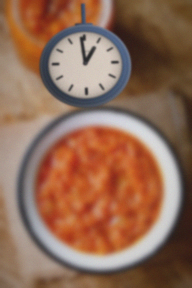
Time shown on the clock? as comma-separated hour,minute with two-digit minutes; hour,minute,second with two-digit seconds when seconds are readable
12,59
